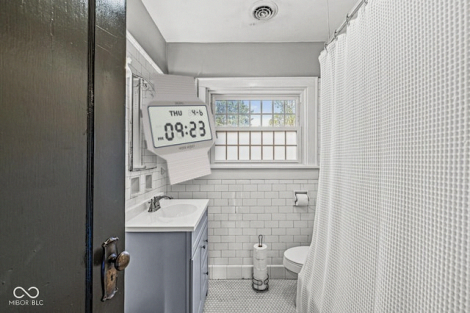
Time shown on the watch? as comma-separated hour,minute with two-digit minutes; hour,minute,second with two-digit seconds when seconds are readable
9,23
